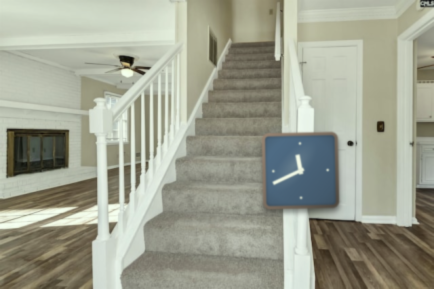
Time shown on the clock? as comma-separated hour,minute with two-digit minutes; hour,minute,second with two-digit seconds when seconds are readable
11,41
